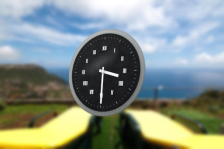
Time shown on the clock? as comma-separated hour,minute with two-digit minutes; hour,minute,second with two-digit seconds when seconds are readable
3,30
